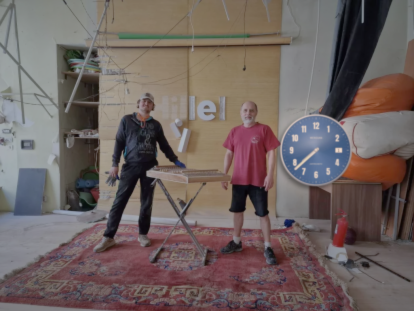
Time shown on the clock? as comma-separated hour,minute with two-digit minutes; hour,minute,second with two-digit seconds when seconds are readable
7,38
